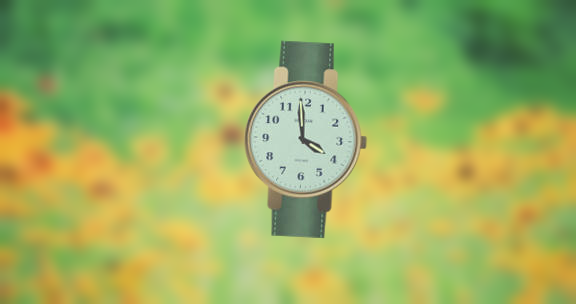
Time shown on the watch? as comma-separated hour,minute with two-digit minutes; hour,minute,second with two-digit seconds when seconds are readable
3,59
